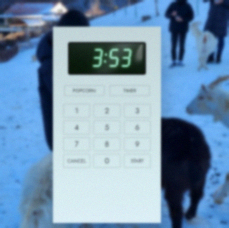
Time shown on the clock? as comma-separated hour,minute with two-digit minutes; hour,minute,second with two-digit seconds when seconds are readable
3,53
